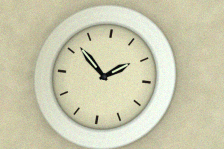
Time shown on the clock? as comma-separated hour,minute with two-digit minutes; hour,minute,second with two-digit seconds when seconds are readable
1,52
